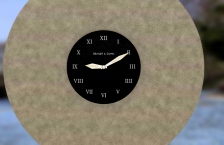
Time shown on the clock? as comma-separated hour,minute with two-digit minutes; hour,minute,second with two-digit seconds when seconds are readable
9,10
